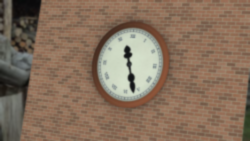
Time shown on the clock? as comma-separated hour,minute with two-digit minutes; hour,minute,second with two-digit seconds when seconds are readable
11,27
